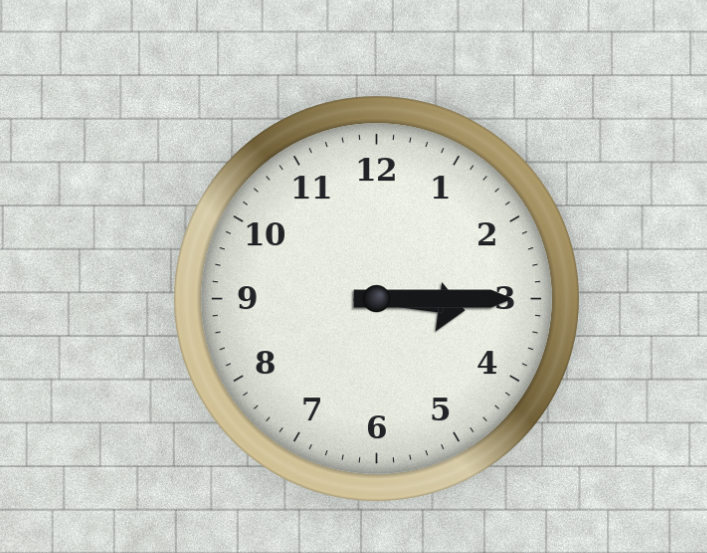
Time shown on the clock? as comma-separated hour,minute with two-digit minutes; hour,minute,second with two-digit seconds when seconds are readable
3,15
